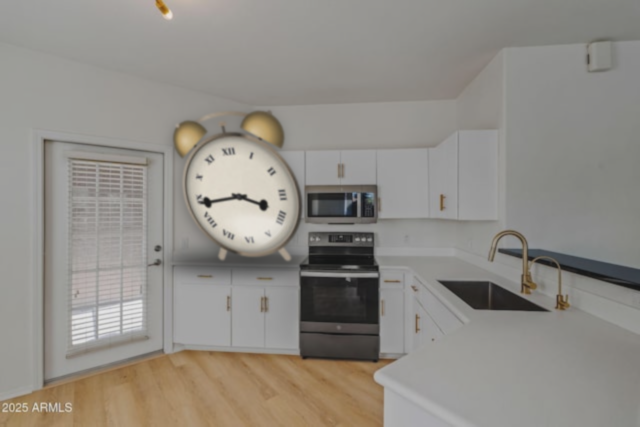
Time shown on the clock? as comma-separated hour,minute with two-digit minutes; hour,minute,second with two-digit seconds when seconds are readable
3,44
